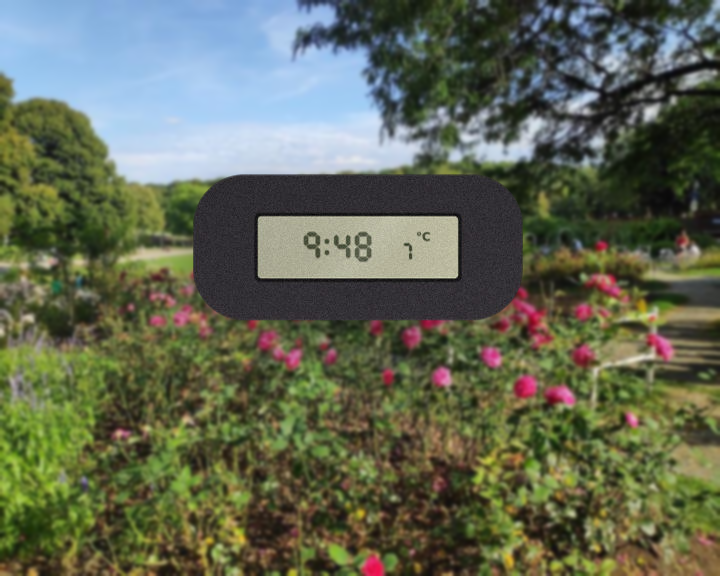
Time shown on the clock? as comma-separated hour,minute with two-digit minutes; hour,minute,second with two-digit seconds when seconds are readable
9,48
